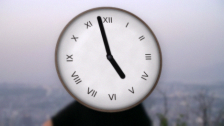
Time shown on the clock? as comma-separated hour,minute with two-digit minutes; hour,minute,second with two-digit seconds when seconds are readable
4,58
